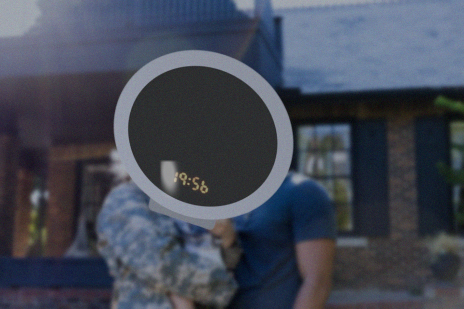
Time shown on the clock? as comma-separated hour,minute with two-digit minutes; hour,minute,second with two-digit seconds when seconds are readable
19,56
